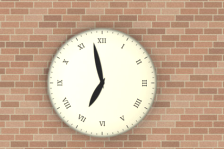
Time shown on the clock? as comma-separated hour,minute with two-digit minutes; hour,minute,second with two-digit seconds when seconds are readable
6,58
